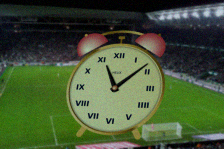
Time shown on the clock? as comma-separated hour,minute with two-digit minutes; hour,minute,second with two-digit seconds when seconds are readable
11,08
